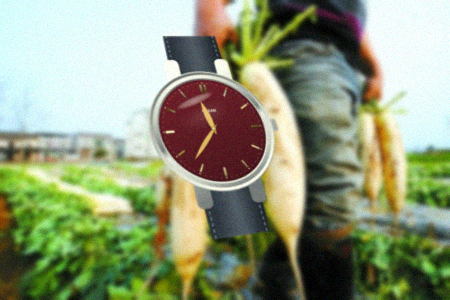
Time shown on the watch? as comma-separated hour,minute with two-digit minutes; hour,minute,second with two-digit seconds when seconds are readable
11,37
